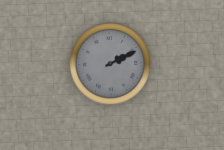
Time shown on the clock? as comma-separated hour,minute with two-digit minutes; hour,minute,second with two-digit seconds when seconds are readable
2,11
